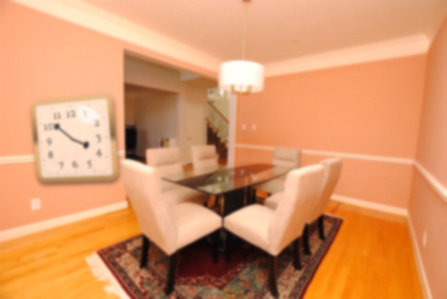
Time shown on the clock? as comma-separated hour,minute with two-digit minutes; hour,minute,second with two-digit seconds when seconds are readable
3,52
